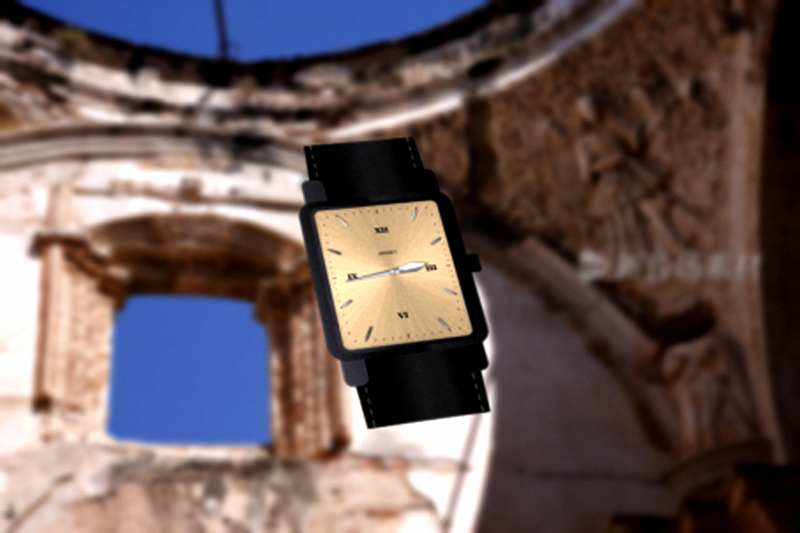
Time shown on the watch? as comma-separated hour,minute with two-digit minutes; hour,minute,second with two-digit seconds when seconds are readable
2,44
